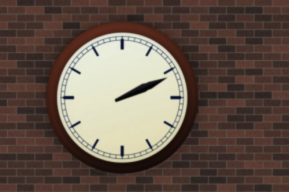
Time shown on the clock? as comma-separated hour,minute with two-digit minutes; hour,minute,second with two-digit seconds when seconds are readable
2,11
